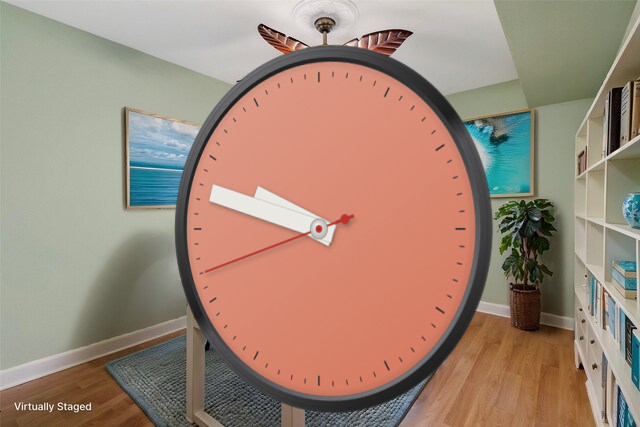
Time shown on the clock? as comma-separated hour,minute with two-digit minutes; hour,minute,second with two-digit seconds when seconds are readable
9,47,42
